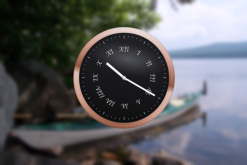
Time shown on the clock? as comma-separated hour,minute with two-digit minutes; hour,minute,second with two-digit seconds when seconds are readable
10,20
